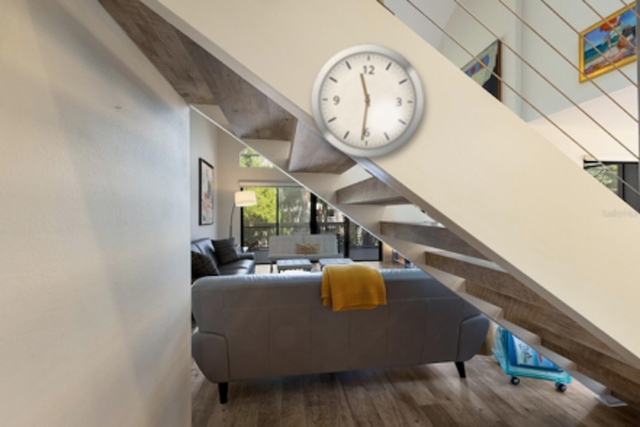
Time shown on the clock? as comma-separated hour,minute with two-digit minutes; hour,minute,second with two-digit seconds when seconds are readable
11,31
